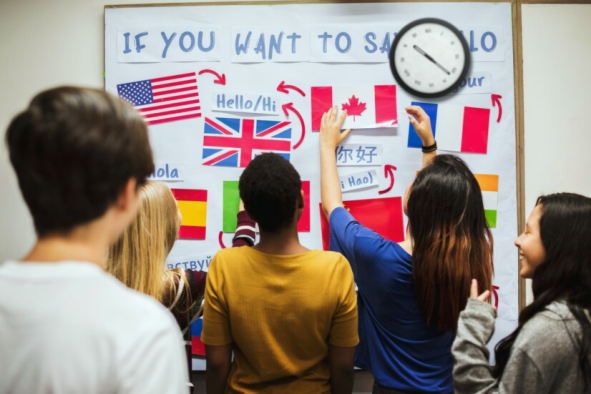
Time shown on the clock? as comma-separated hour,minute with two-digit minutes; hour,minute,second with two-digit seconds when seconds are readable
10,22
